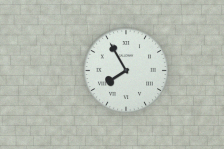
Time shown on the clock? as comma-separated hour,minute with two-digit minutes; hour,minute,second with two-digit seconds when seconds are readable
7,55
